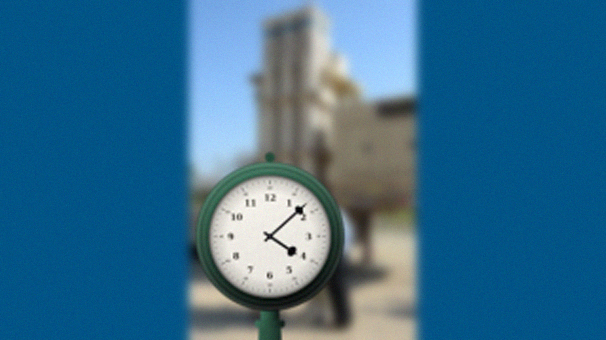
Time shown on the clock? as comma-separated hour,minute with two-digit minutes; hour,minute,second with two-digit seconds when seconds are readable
4,08
